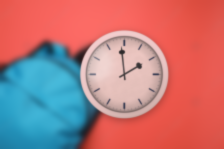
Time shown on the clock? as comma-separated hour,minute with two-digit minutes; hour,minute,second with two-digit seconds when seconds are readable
1,59
